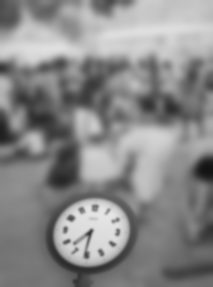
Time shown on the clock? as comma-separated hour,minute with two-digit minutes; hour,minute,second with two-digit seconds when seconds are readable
7,31
